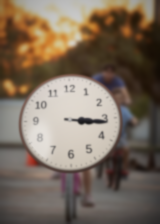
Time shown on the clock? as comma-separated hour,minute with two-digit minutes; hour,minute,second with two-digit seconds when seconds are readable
3,16
